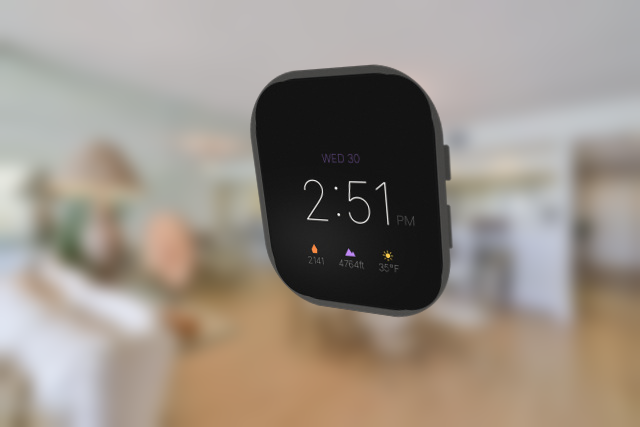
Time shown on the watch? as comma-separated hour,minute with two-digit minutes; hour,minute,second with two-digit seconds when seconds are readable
2,51
